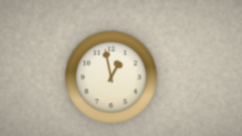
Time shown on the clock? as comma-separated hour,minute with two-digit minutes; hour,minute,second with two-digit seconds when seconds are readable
12,58
